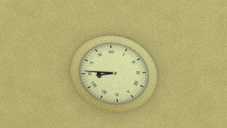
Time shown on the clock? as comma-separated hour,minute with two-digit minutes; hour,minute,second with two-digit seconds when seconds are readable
8,46
